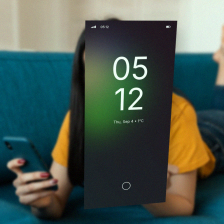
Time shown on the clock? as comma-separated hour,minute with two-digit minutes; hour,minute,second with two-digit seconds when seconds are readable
5,12
